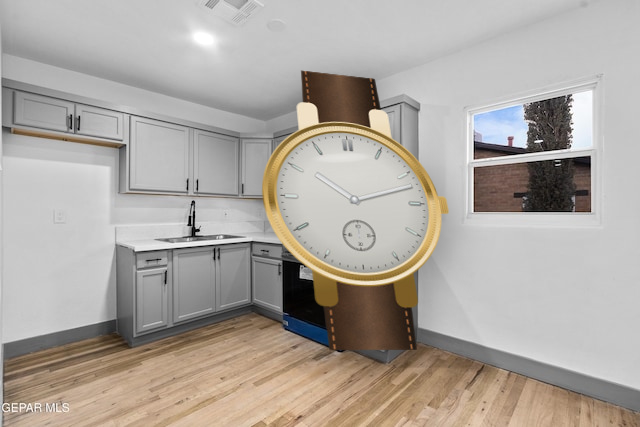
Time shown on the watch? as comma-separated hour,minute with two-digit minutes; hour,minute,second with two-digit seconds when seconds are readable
10,12
